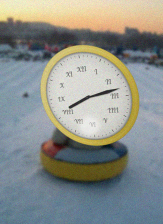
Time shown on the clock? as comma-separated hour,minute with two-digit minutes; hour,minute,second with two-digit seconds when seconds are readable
8,13
